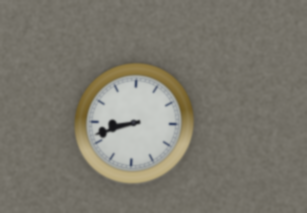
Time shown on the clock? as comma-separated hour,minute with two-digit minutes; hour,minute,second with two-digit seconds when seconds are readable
8,42
